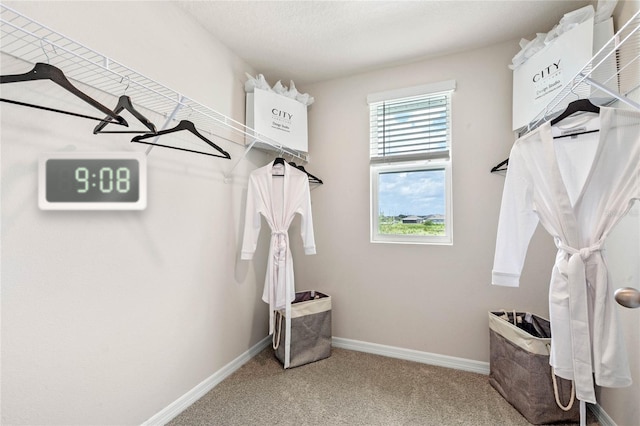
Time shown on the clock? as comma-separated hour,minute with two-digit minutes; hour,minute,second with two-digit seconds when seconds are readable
9,08
